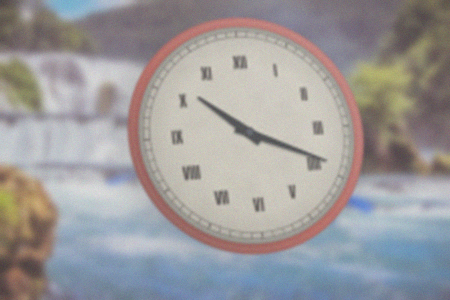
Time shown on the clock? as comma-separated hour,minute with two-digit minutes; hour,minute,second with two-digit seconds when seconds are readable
10,19
